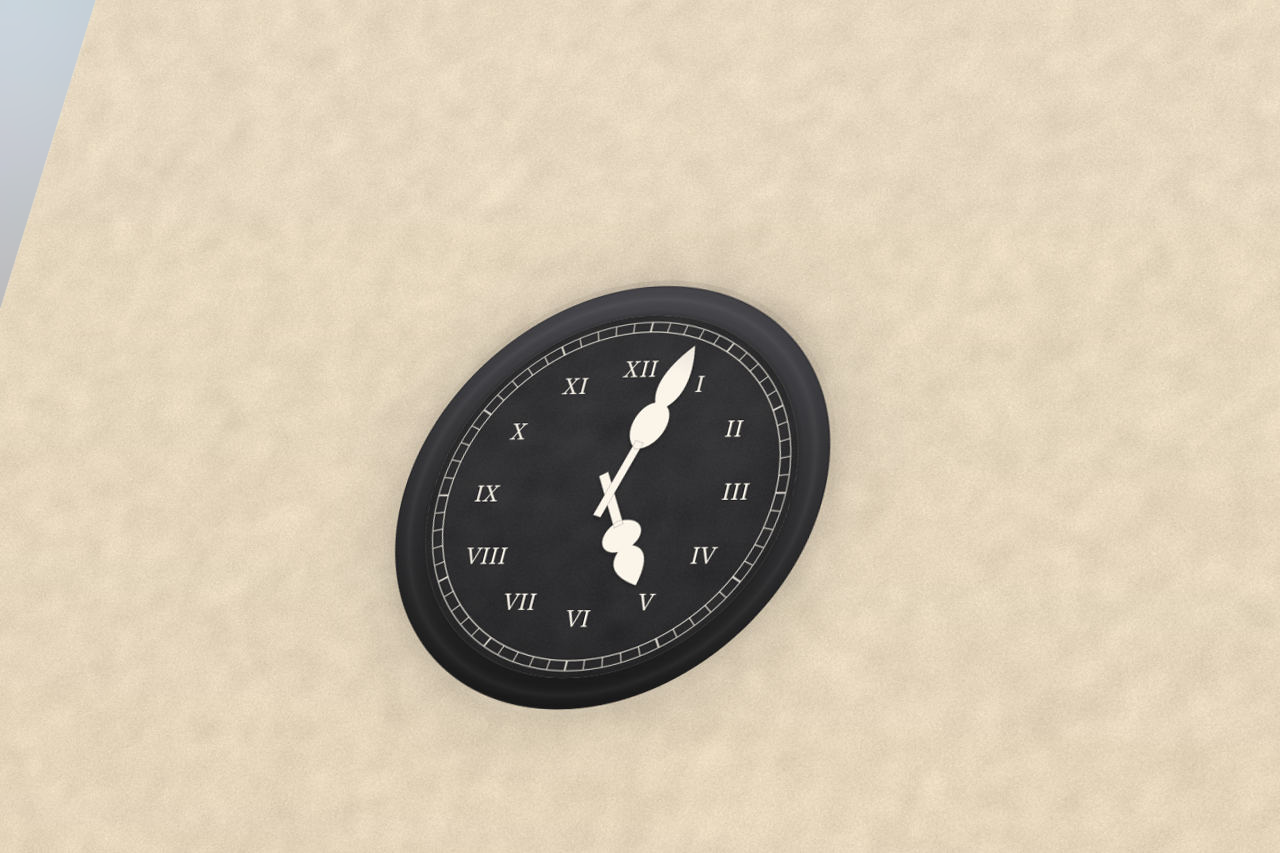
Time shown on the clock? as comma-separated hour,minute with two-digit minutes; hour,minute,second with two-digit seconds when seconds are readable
5,03
